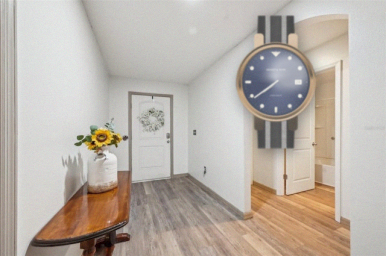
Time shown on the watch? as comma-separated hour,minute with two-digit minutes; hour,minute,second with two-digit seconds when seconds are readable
7,39
